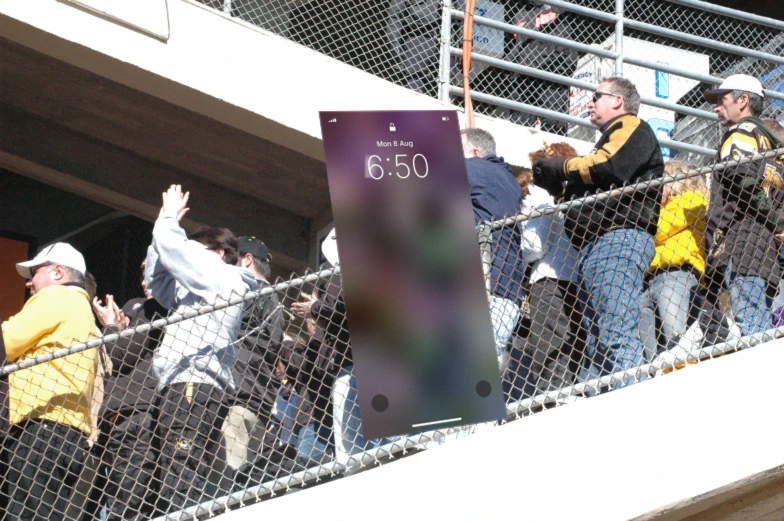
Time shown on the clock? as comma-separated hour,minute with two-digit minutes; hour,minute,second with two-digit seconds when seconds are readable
6,50
